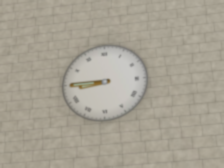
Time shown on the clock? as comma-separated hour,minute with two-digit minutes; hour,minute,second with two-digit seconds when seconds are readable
8,45
